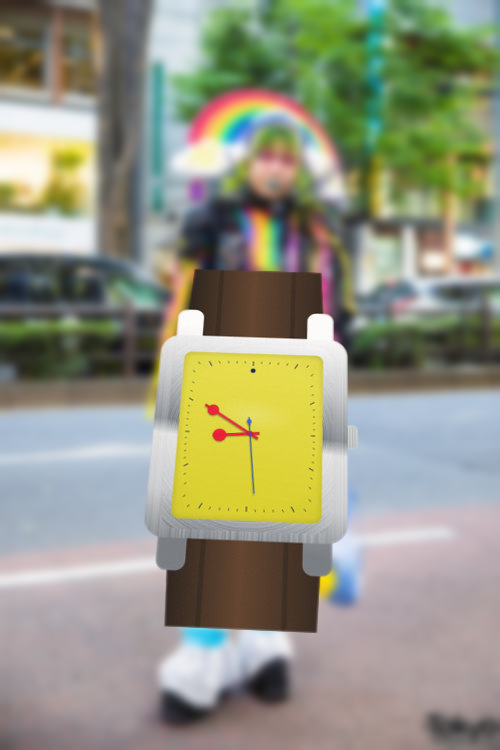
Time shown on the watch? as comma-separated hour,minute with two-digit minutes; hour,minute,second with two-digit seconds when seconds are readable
8,50,29
